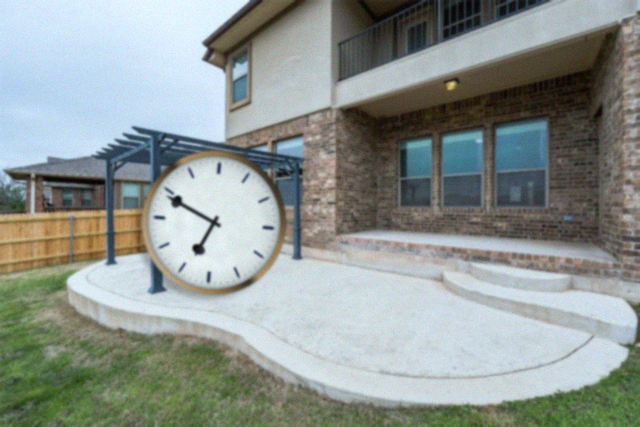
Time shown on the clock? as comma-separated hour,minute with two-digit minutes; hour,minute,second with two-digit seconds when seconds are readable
6,49
